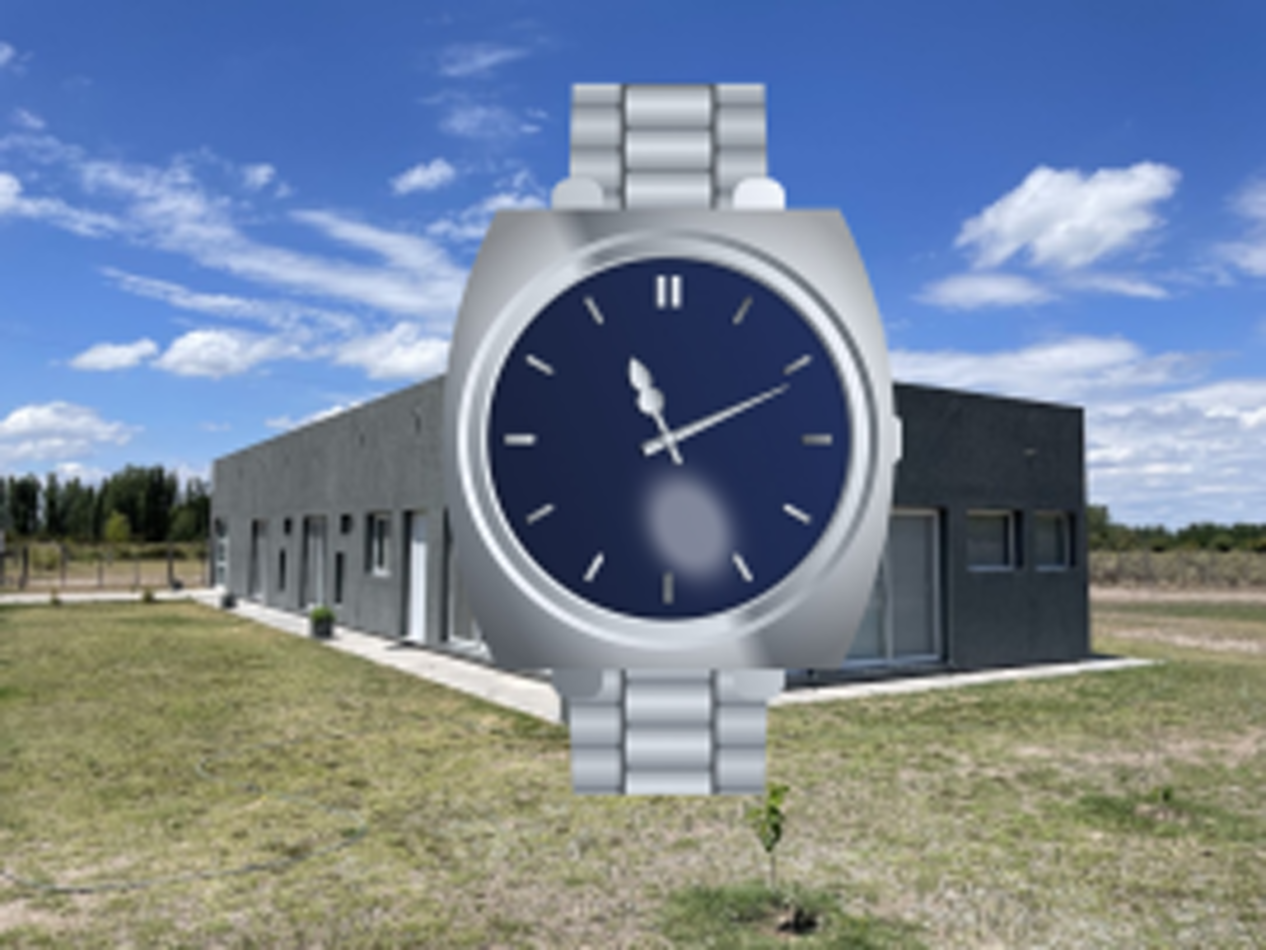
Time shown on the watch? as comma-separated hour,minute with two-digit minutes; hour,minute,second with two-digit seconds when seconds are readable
11,11
